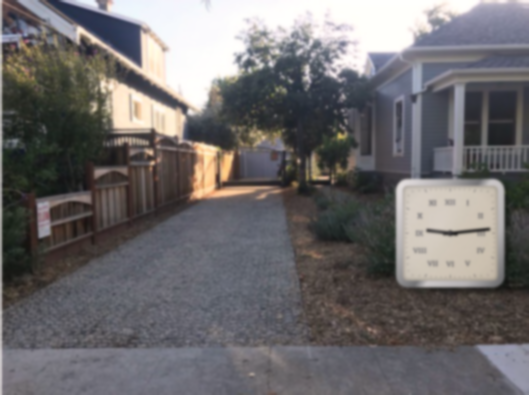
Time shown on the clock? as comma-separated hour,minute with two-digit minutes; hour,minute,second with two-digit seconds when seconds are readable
9,14
